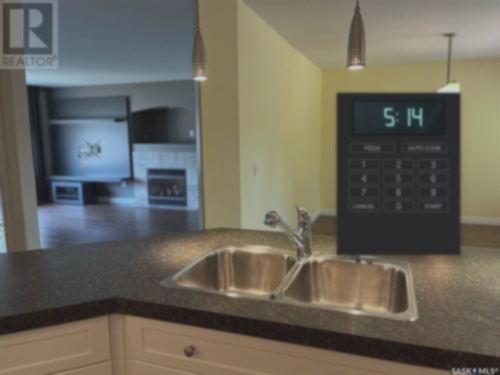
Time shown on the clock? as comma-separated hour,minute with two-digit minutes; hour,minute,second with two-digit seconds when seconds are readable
5,14
